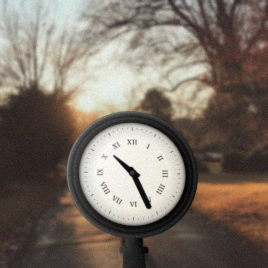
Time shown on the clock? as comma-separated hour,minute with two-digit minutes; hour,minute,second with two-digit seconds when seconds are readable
10,26
